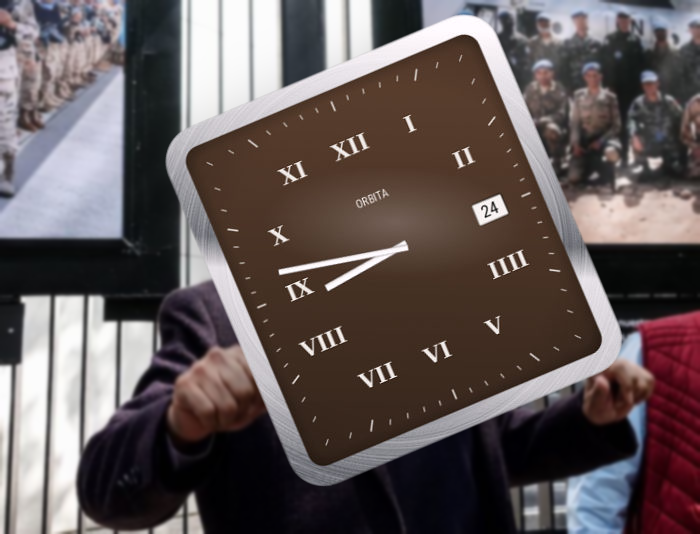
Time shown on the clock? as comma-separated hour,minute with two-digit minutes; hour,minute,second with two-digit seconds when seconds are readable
8,47
